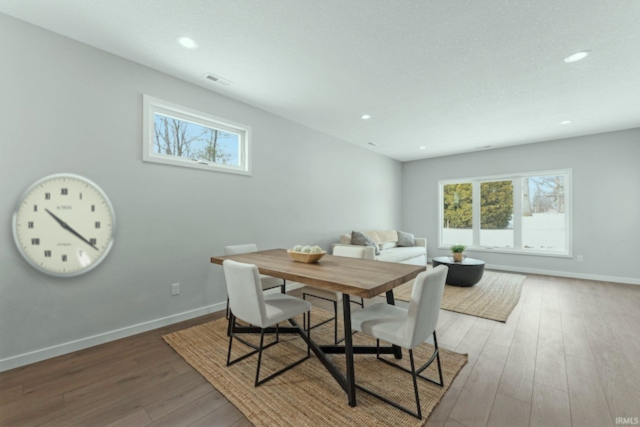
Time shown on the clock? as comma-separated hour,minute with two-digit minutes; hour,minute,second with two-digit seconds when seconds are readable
10,21
